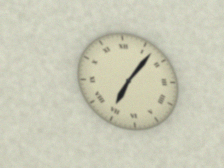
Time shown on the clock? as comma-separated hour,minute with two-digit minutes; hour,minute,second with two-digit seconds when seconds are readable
7,07
